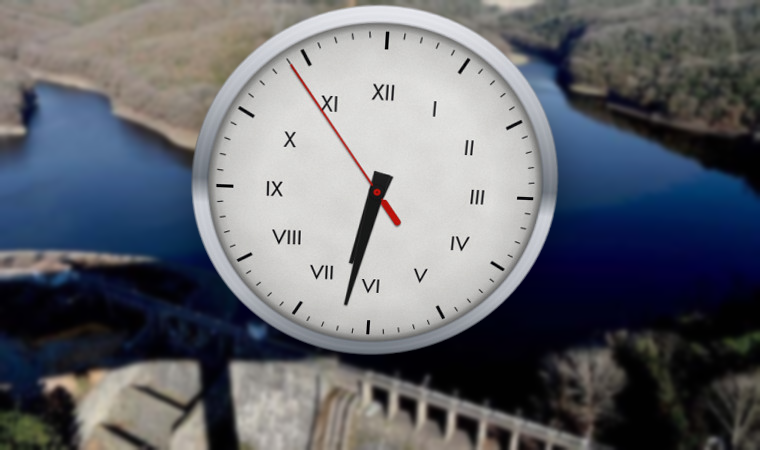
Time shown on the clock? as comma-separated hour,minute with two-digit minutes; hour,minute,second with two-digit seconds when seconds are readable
6,31,54
